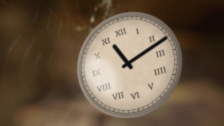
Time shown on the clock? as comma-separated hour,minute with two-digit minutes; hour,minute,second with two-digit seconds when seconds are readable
11,12
